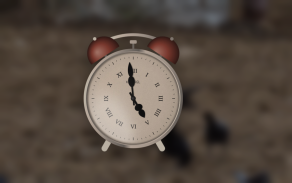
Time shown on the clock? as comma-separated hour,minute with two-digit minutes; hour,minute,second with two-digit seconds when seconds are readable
4,59
